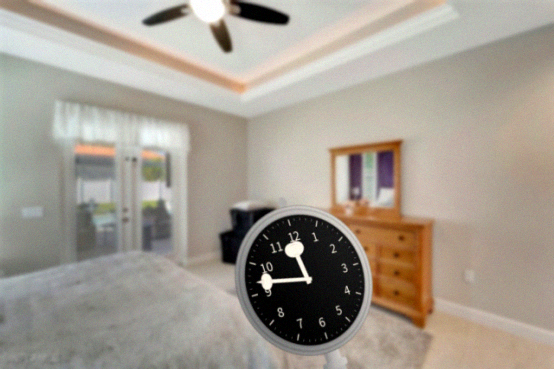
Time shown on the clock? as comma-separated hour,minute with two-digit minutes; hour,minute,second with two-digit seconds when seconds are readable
11,47
